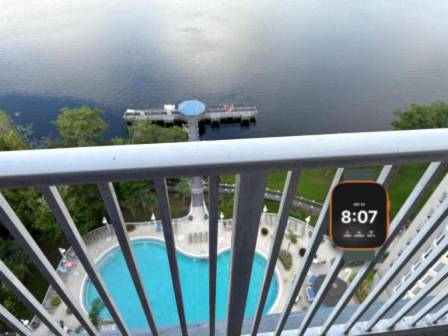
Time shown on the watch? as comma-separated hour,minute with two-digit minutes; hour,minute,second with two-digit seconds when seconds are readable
8,07
